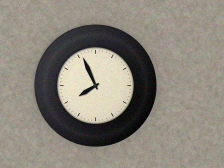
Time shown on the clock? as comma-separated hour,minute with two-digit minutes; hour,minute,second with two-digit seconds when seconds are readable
7,56
